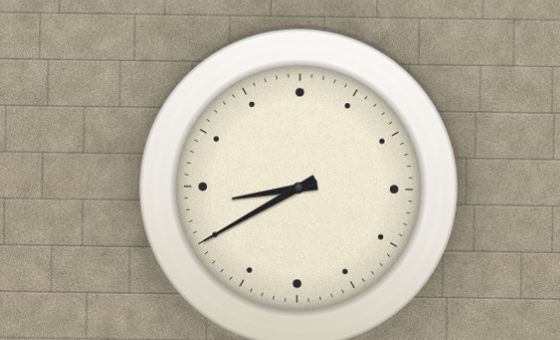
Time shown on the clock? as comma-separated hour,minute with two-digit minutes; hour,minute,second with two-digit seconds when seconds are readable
8,40
